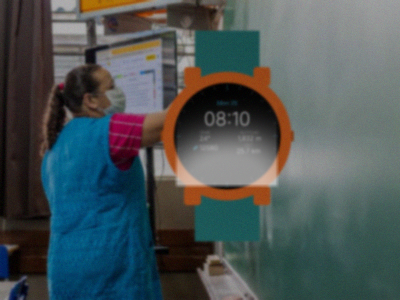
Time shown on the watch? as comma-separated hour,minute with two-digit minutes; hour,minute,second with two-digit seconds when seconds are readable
8,10
